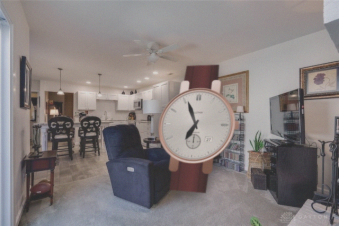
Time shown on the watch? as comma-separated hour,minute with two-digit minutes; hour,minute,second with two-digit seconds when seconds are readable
6,56
